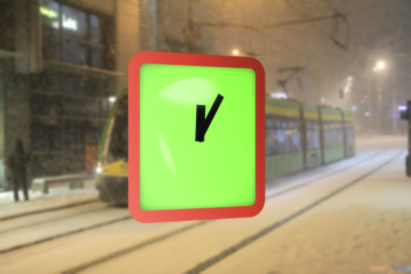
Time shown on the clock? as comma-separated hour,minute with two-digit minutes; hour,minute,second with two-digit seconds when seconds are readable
12,05
